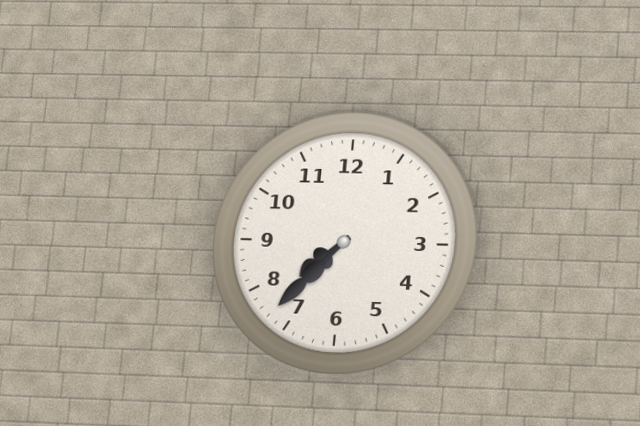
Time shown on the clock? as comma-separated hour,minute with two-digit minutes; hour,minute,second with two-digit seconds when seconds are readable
7,37
